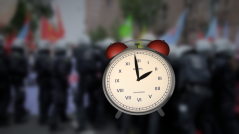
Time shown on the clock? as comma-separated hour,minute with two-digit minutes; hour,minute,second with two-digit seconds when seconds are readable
1,59
